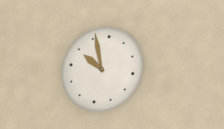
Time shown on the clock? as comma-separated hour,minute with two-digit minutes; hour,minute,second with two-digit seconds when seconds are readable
9,56
